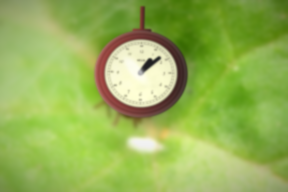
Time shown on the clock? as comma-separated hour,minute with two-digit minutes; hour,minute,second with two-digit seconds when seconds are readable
1,08
